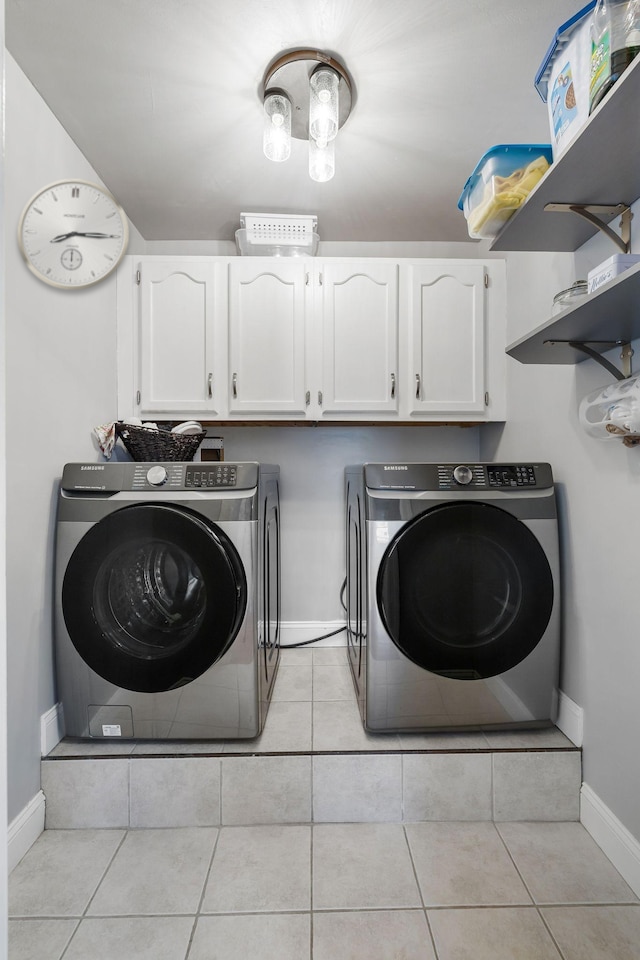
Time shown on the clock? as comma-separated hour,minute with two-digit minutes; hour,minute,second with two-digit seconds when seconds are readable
8,15
